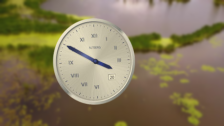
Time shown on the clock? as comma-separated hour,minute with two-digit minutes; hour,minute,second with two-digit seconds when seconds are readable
3,50
